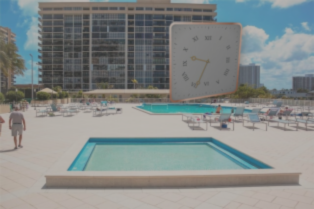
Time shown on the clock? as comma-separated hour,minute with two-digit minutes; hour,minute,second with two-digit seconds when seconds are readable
9,34
